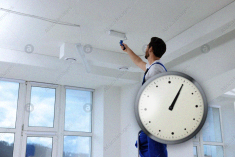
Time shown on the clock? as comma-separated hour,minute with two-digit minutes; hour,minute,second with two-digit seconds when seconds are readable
1,05
